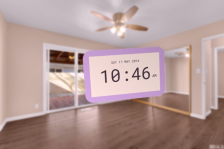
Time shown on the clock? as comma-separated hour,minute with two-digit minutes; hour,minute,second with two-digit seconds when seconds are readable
10,46
